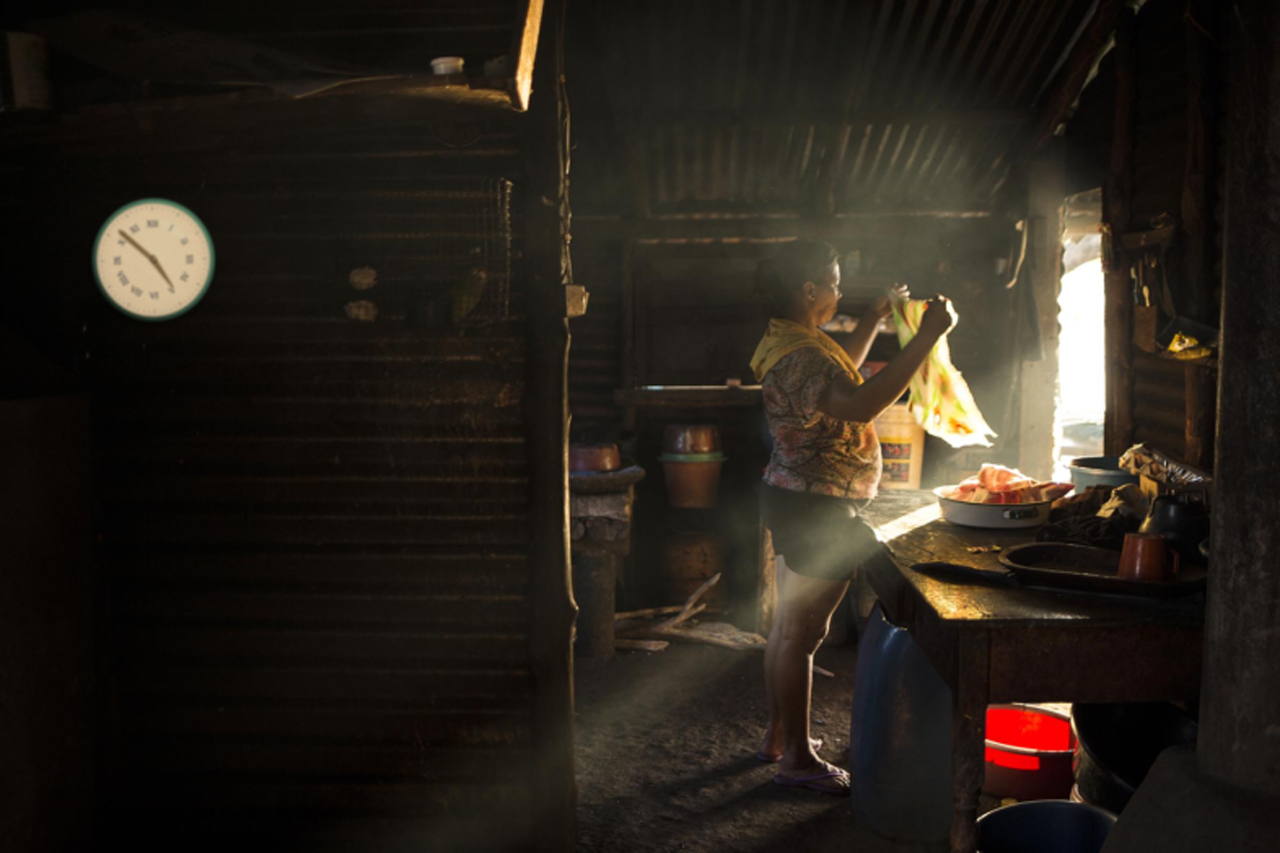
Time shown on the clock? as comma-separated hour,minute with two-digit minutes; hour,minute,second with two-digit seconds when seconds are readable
4,52
